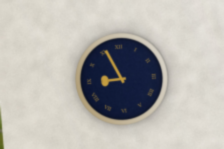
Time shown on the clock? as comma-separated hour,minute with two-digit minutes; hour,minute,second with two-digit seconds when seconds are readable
8,56
